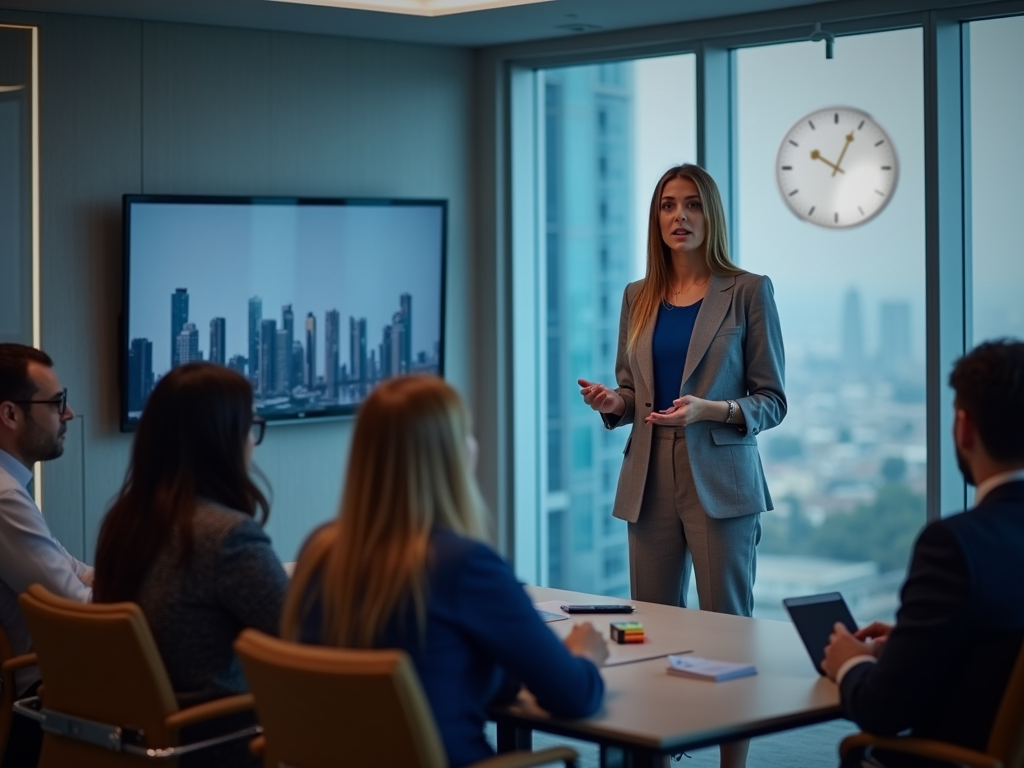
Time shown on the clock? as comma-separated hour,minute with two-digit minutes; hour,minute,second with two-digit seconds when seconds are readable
10,04
